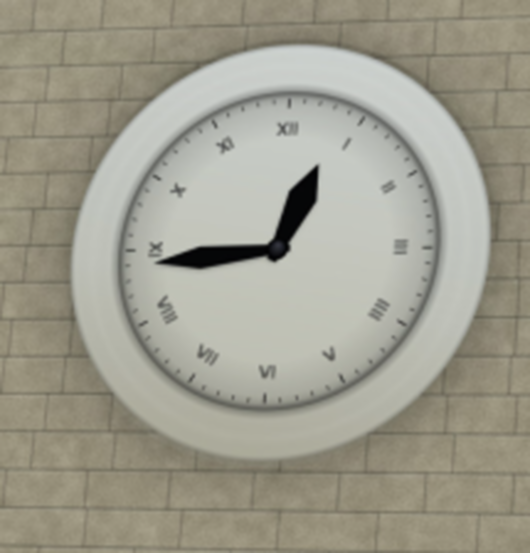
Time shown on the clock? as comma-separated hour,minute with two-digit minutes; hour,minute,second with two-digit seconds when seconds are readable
12,44
